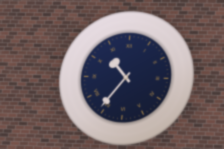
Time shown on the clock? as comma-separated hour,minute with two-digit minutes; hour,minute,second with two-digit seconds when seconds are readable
10,36
